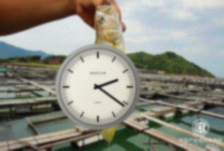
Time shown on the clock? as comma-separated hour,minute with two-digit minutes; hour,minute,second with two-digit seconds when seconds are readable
2,21
